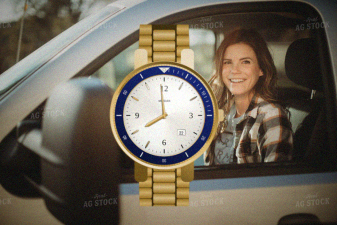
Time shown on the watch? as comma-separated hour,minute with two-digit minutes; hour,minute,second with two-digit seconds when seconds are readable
7,59
